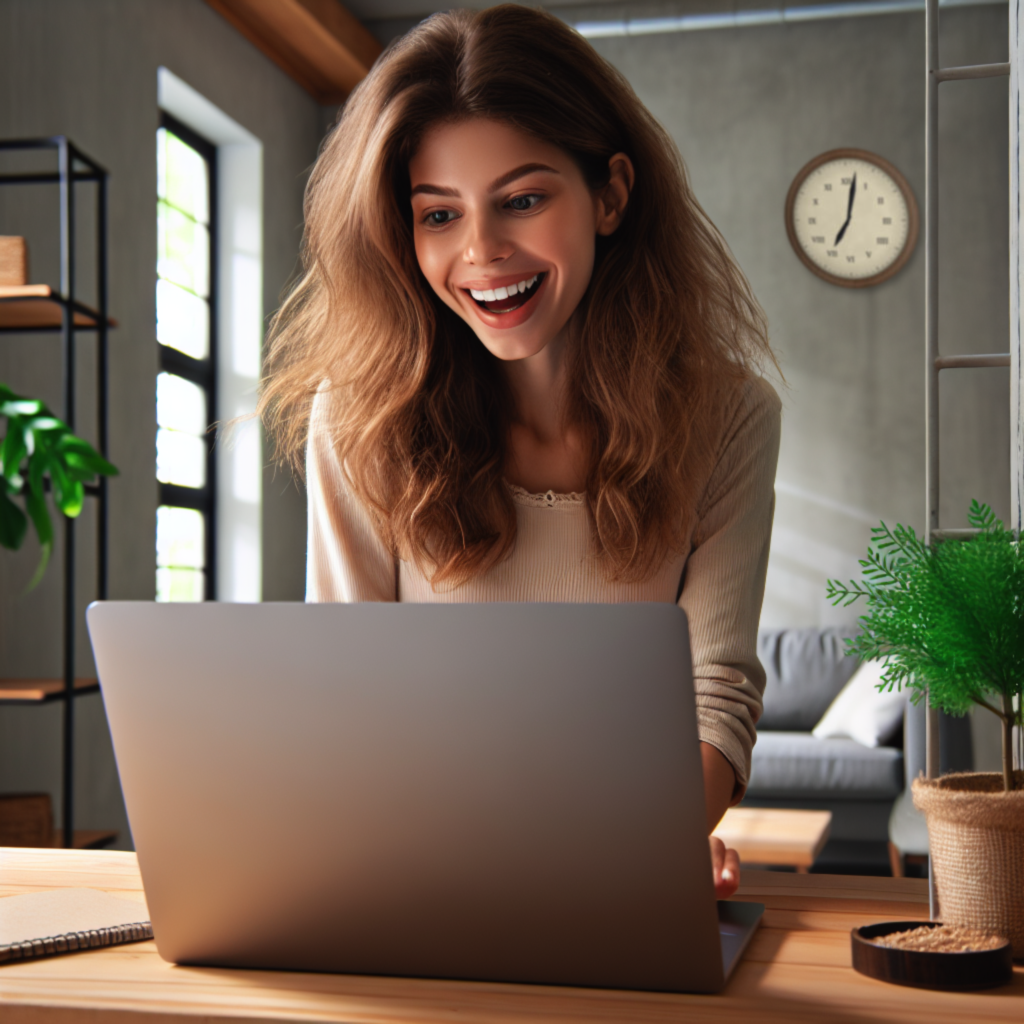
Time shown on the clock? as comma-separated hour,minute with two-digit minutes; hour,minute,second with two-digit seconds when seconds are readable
7,02
